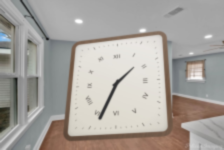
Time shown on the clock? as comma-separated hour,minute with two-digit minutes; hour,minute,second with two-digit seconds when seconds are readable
1,34
